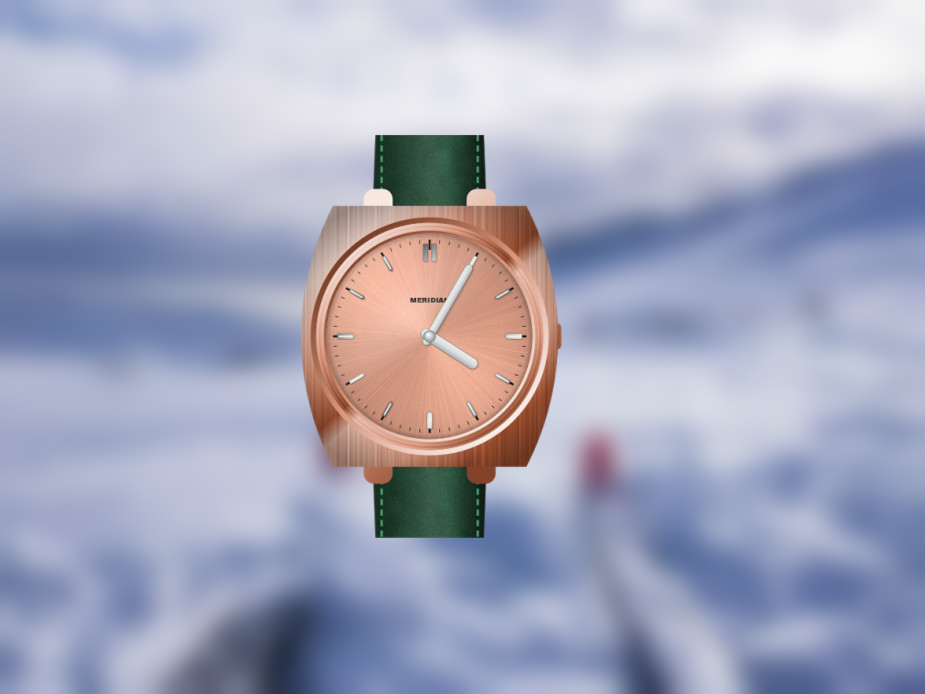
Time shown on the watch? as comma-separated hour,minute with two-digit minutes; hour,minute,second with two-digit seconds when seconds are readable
4,05
